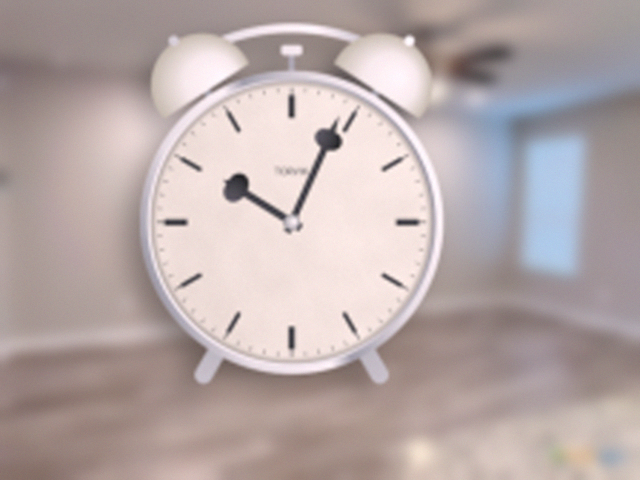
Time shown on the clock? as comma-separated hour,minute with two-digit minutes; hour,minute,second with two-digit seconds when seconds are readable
10,04
